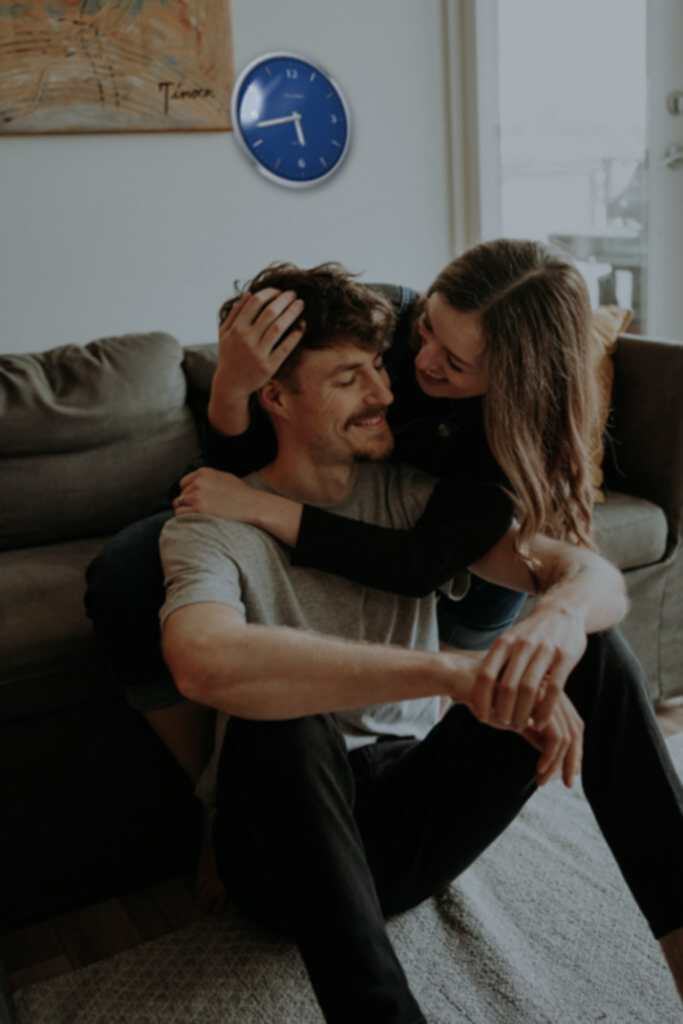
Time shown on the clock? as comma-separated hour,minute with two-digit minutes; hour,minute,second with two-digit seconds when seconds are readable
5,43
